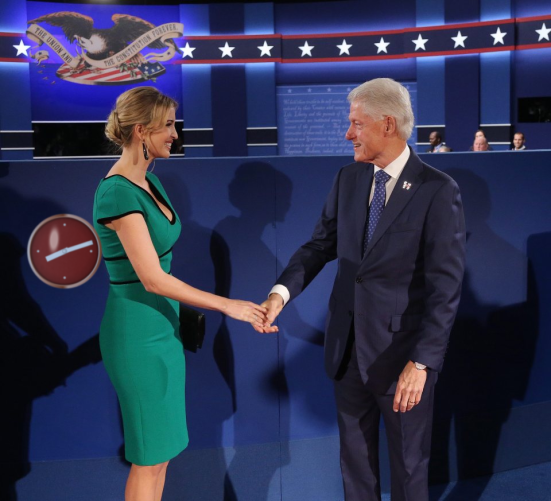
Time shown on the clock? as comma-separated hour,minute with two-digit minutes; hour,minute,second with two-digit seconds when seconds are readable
8,12
